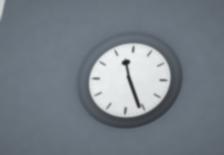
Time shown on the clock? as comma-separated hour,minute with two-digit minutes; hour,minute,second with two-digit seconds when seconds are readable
11,26
